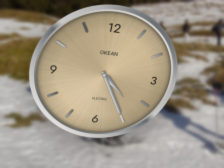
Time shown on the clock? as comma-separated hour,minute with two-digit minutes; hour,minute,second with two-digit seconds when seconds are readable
4,25
